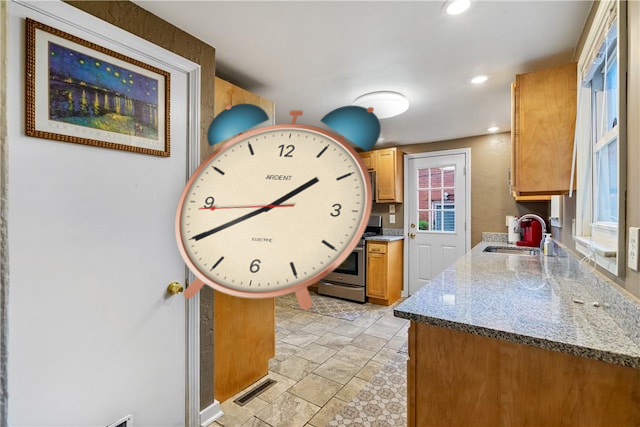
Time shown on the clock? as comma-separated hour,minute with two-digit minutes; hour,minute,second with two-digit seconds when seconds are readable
1,39,44
